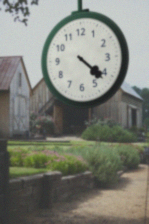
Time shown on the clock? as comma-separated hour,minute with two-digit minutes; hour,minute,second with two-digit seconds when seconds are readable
4,22
